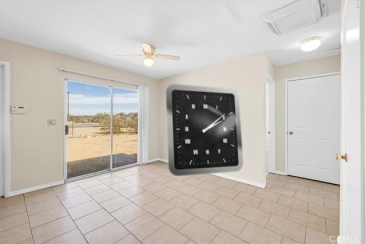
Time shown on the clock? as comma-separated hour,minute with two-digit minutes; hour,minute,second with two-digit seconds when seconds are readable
2,09
